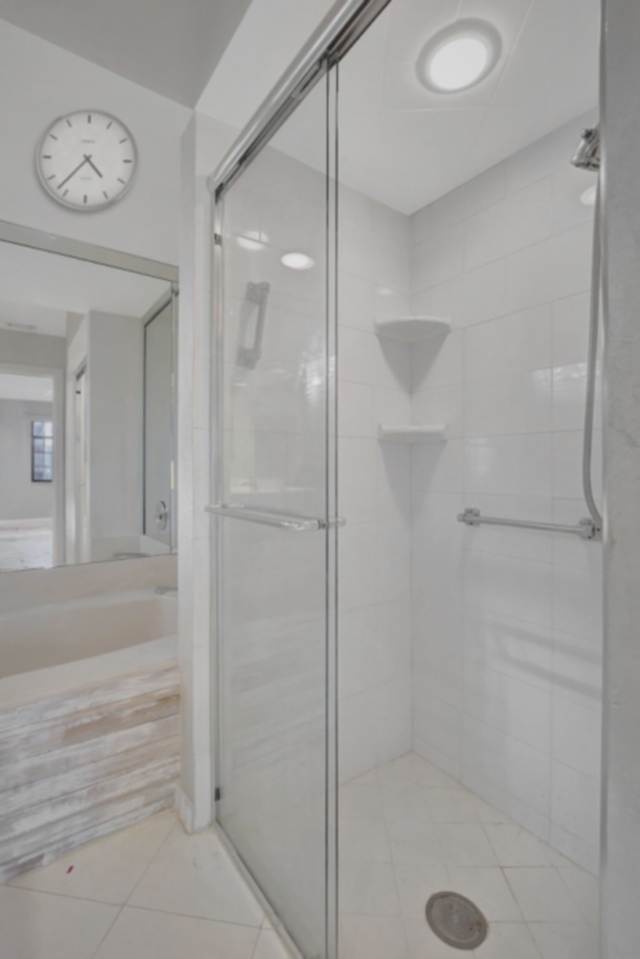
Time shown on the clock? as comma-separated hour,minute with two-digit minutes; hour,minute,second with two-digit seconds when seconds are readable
4,37
